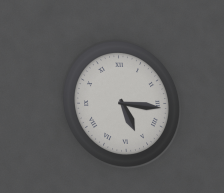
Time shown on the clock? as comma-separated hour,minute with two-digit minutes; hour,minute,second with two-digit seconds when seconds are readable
5,16
